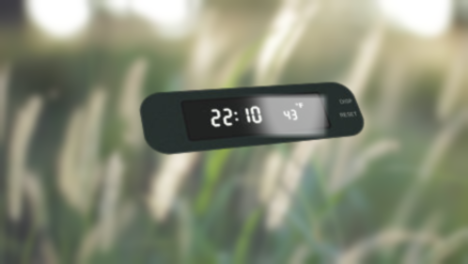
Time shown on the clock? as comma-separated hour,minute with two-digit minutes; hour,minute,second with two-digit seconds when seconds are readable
22,10
